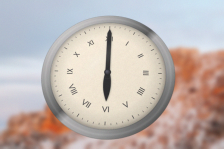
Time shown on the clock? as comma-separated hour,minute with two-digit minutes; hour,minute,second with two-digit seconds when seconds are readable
6,00
